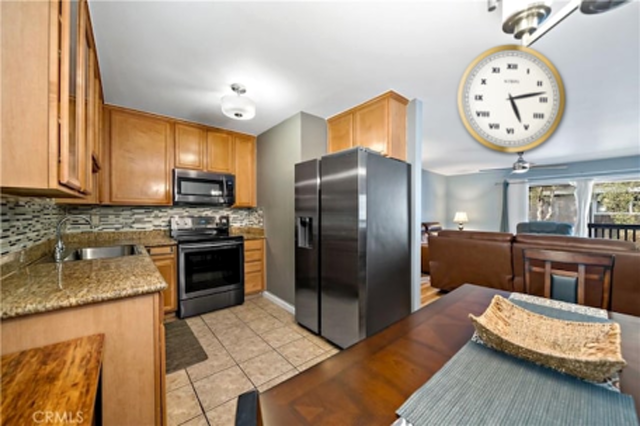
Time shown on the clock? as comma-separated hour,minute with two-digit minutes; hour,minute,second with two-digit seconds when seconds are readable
5,13
